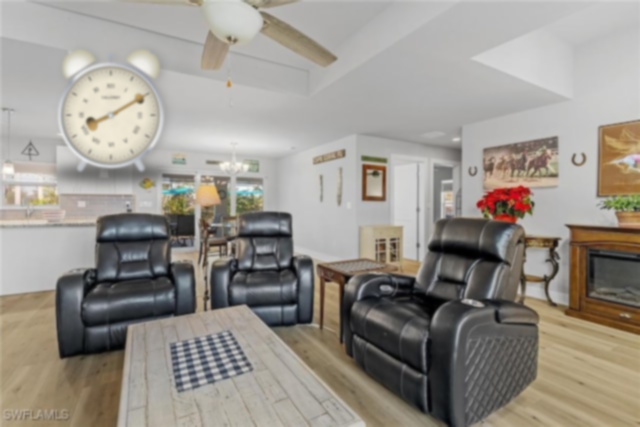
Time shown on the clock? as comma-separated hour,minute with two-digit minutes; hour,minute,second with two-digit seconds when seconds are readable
8,10
